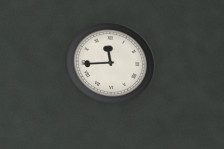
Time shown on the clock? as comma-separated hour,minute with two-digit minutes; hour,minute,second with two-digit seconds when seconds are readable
11,44
